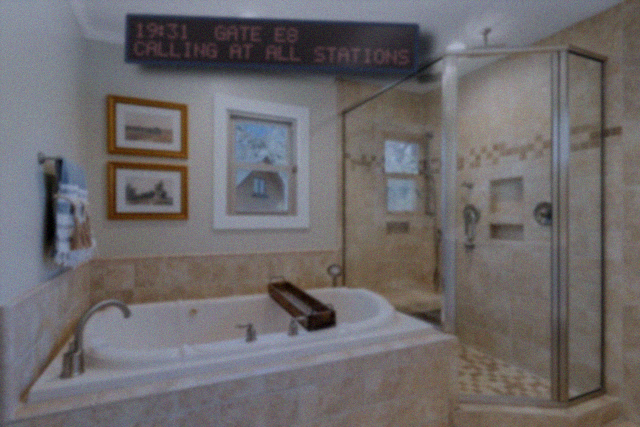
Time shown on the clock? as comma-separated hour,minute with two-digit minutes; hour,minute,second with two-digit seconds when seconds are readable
19,31
